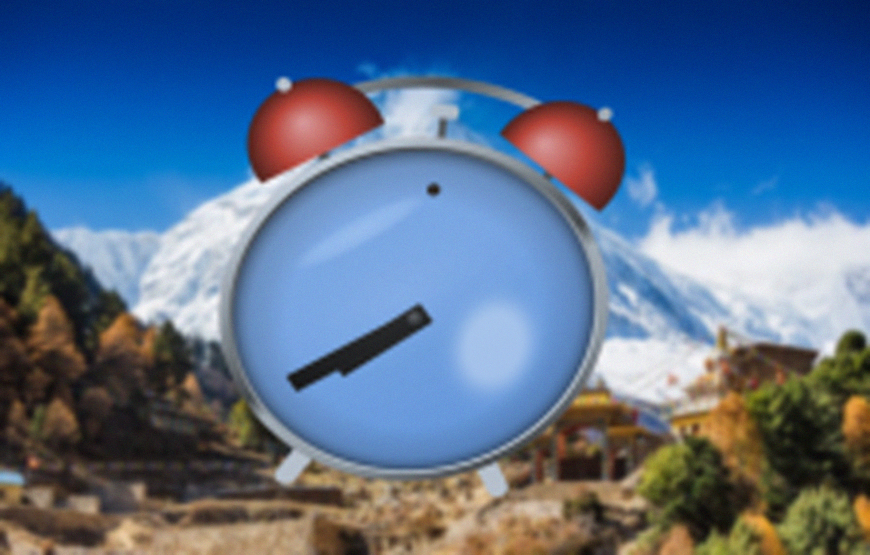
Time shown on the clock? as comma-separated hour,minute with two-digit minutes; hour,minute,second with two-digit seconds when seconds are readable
7,39
